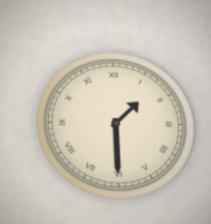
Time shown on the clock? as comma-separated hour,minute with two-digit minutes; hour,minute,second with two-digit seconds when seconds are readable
1,30
